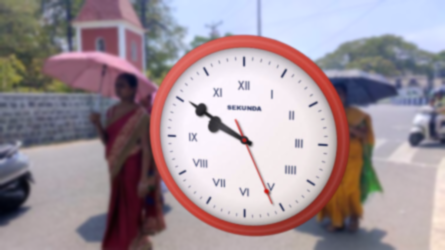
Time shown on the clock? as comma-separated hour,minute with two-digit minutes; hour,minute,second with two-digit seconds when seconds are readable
9,50,26
